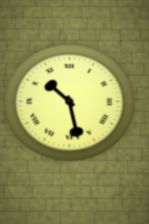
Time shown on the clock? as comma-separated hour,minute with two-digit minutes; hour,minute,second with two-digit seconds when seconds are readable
10,28
